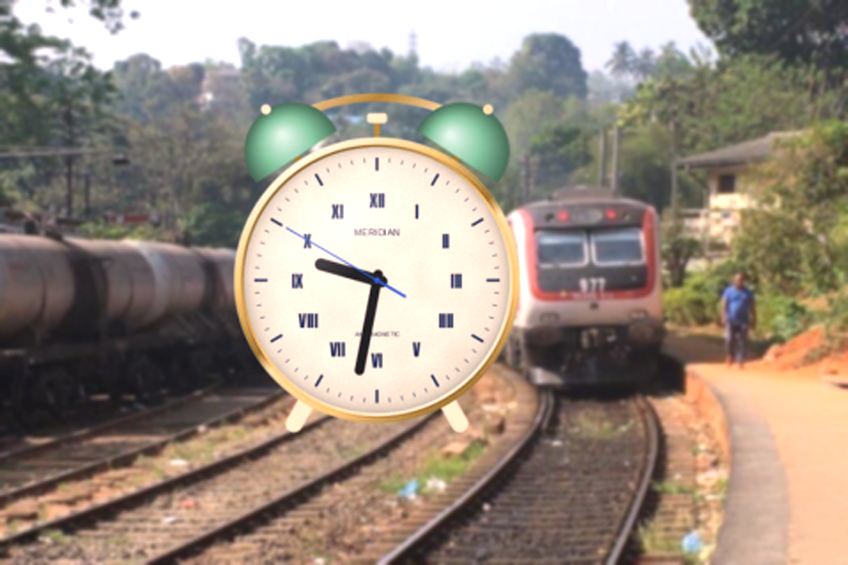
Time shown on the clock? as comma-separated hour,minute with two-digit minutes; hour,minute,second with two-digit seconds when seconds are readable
9,31,50
